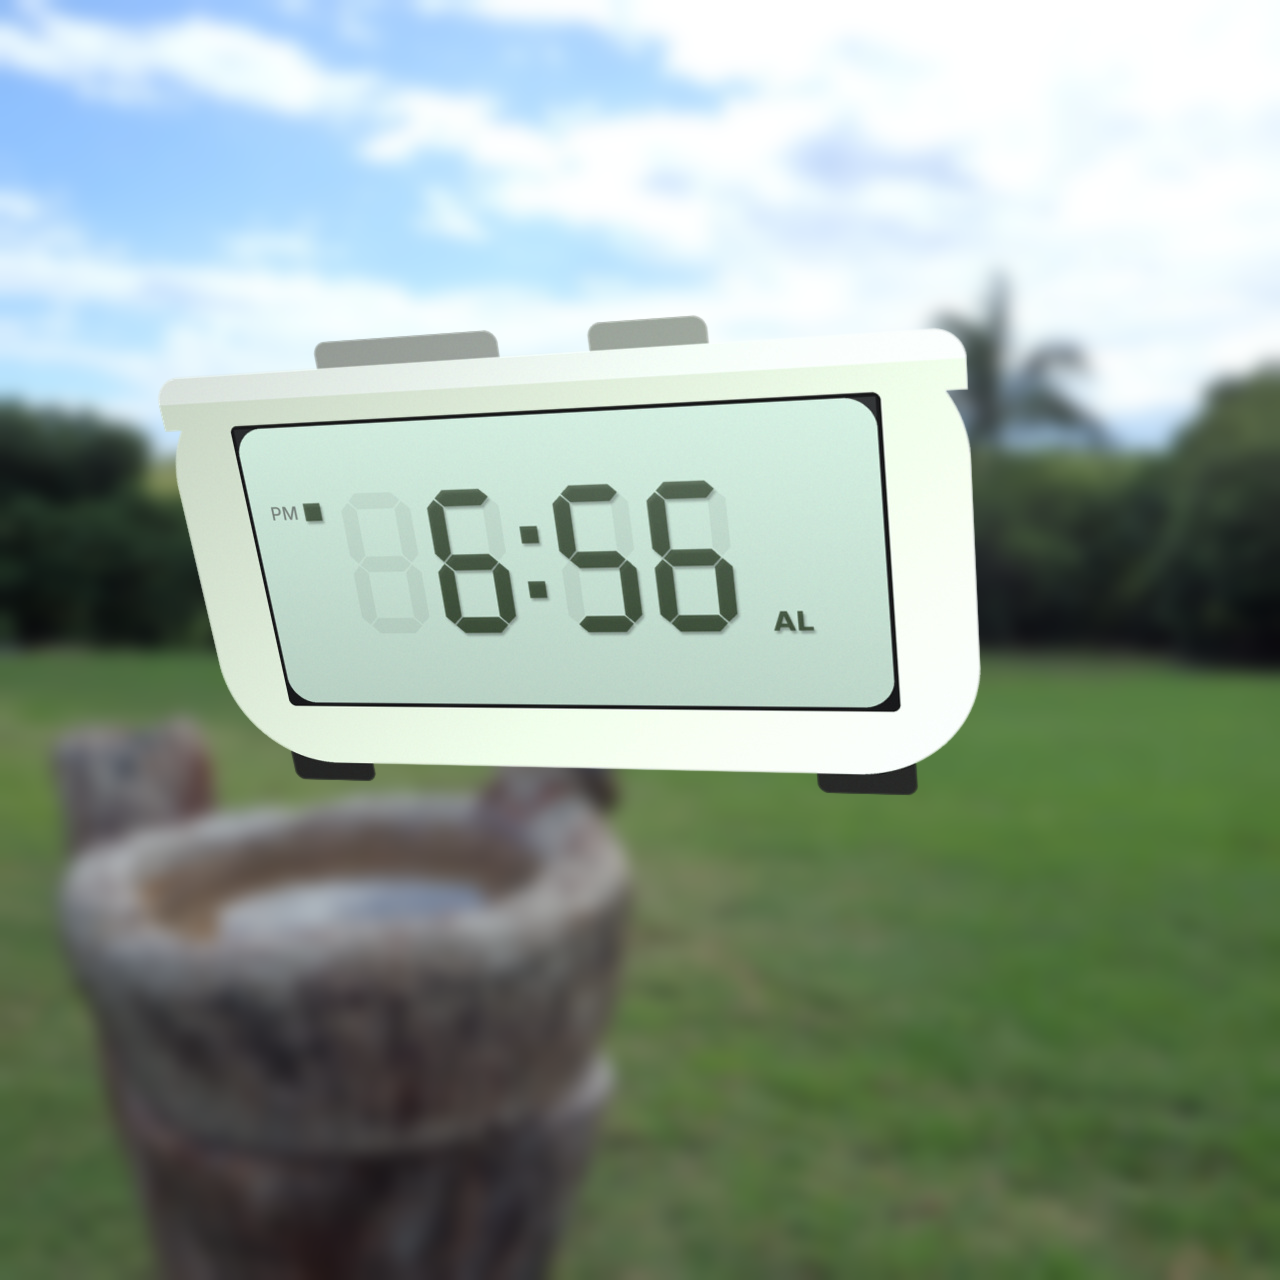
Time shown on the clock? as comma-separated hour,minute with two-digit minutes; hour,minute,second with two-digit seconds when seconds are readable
6,56
